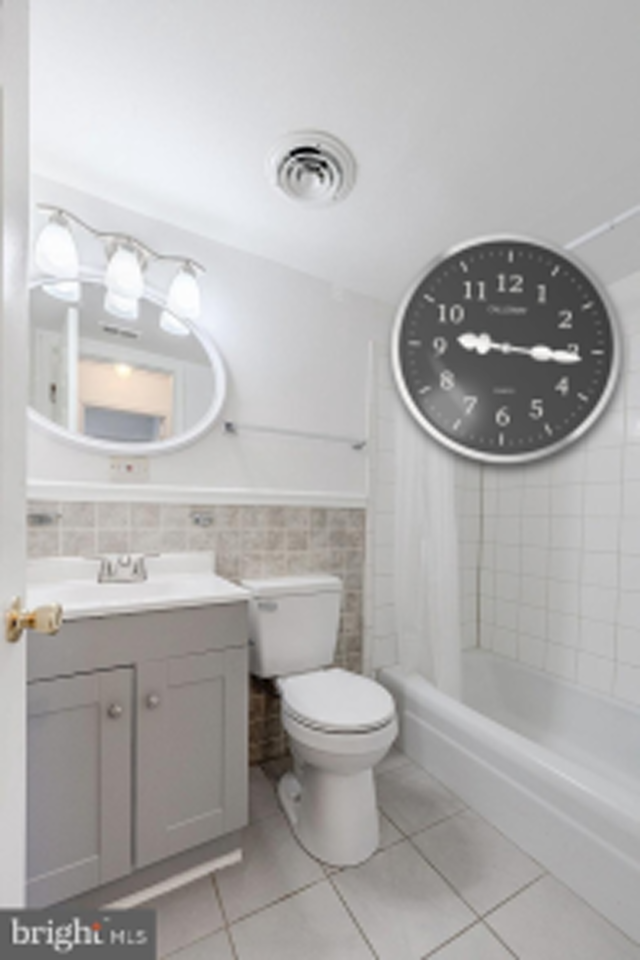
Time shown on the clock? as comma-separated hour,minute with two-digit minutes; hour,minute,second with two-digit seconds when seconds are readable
9,16
